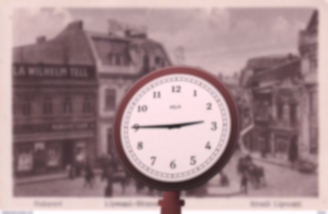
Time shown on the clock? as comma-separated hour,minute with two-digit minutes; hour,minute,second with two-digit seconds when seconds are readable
2,45
